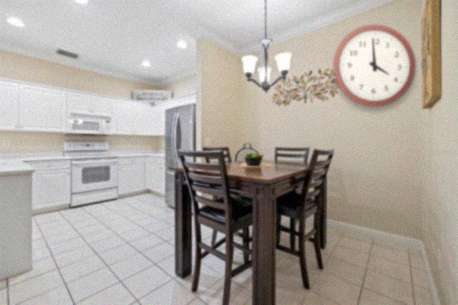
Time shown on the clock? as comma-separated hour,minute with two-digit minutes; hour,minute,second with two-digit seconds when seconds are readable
3,59
